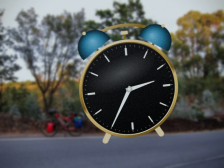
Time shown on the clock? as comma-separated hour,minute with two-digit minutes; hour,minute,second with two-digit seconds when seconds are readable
2,35
